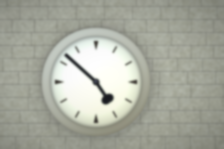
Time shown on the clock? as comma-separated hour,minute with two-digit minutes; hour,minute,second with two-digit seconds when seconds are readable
4,52
